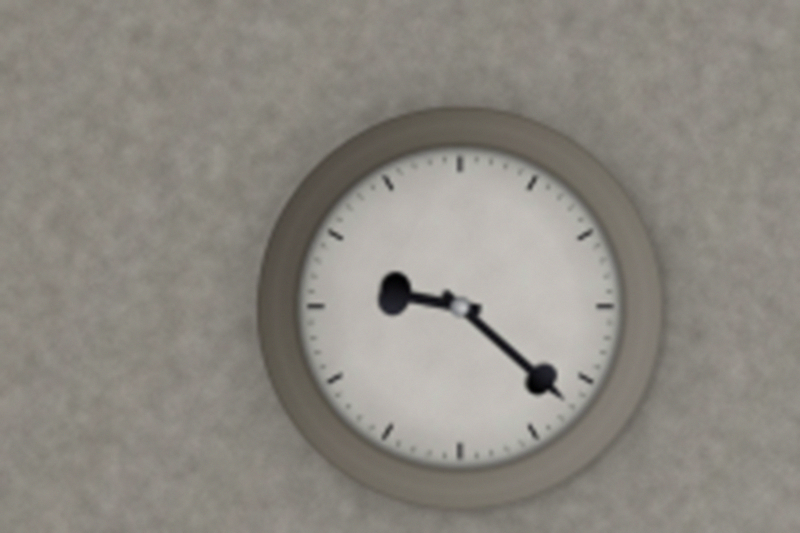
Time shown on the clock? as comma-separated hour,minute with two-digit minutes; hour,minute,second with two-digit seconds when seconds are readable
9,22
